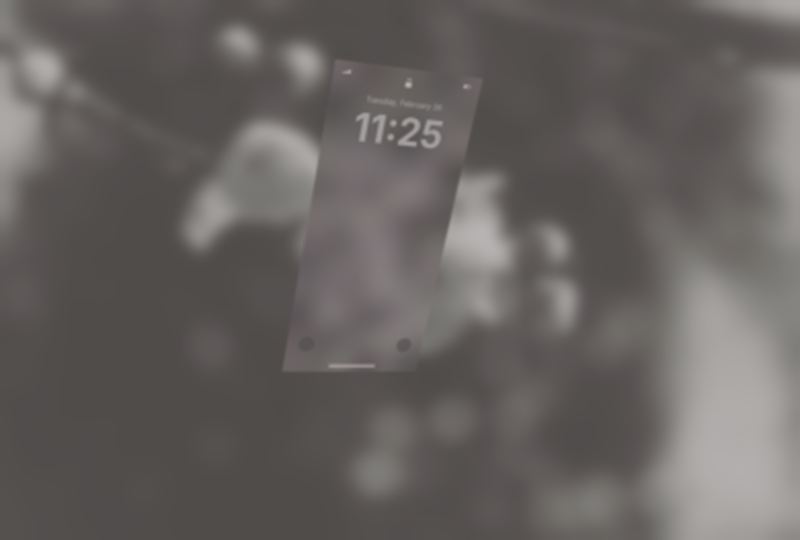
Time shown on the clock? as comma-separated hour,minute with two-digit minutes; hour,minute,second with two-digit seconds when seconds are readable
11,25
